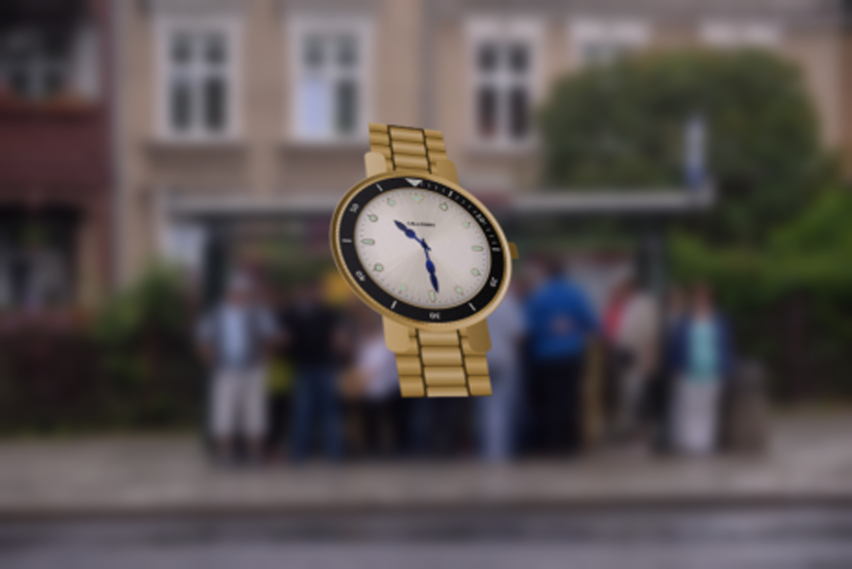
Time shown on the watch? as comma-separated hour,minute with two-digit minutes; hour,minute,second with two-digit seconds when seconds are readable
10,29
